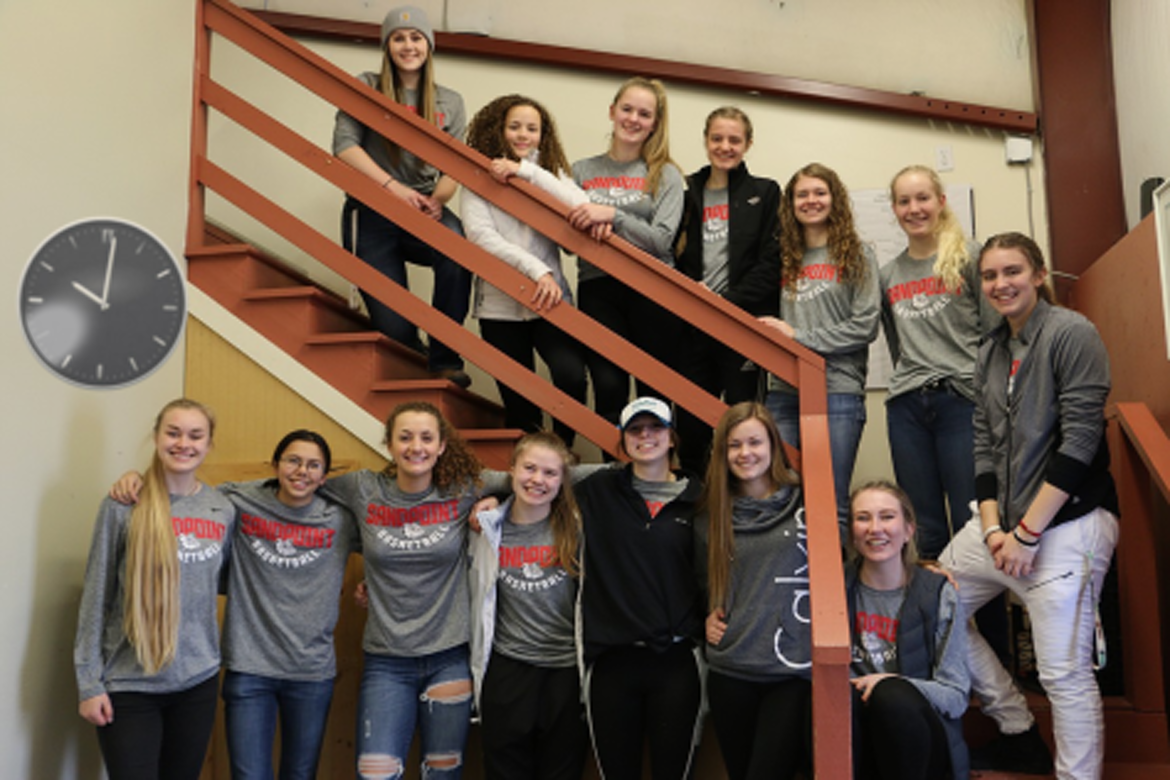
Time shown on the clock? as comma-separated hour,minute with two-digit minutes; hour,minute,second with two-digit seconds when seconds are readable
10,01
